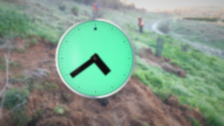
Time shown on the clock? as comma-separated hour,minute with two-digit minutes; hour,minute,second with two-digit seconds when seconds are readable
4,39
